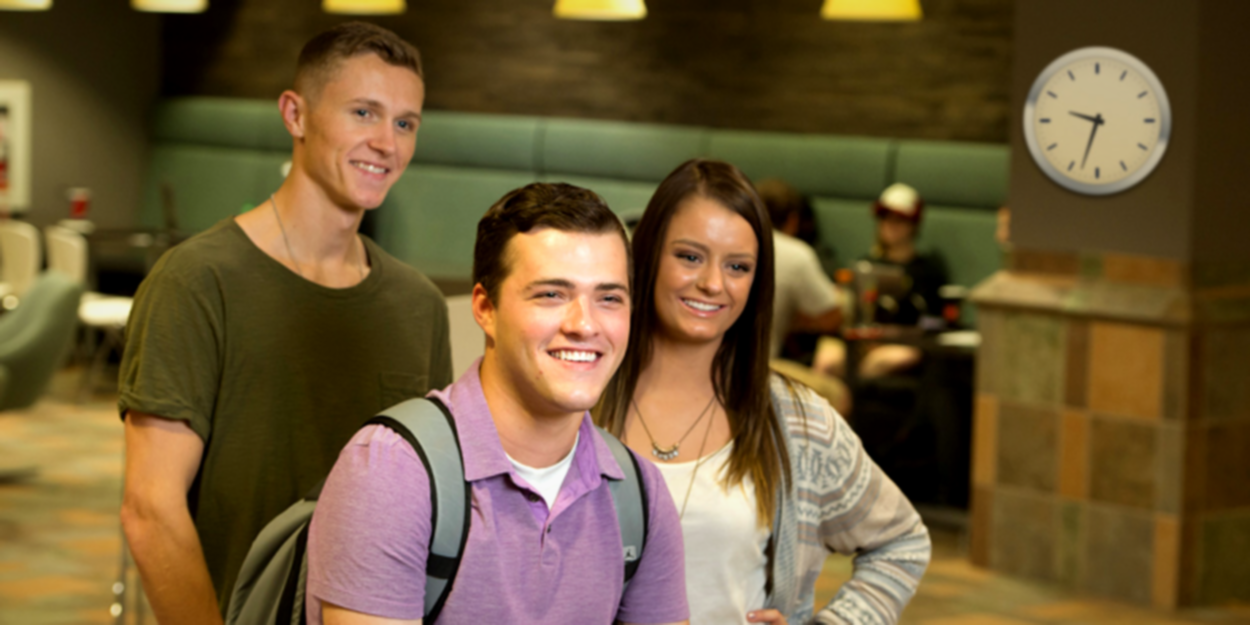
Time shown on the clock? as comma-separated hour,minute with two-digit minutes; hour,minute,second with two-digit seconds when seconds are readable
9,33
